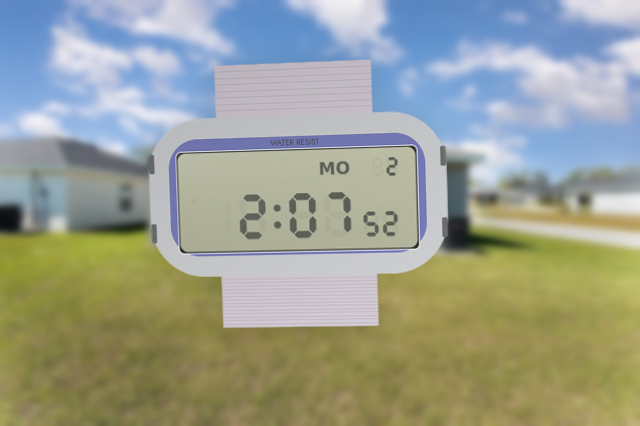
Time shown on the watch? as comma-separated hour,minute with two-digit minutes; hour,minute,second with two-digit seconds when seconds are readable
2,07,52
